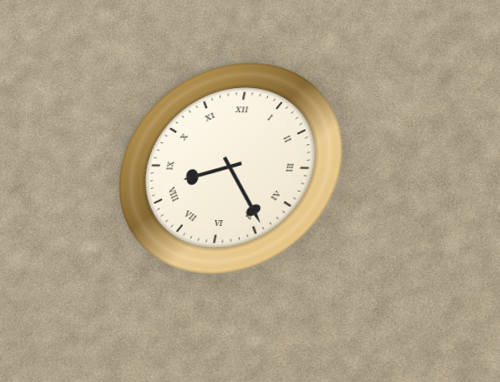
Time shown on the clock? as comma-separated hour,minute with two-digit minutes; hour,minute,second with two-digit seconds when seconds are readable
8,24
